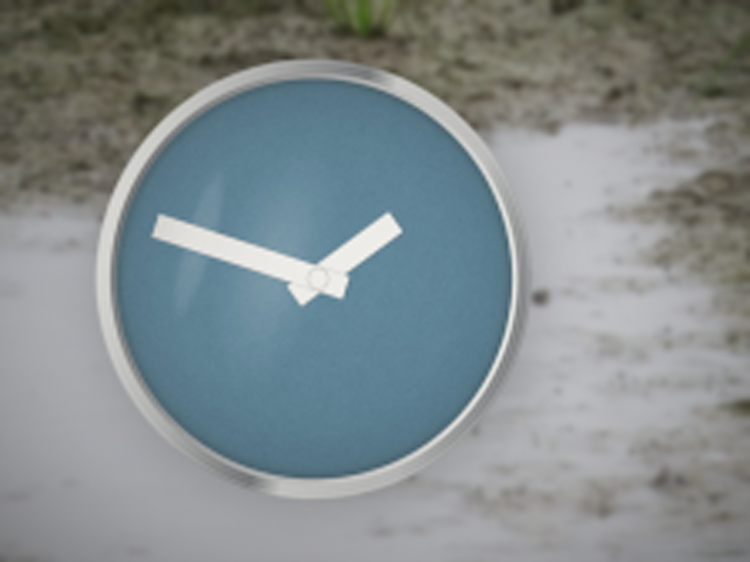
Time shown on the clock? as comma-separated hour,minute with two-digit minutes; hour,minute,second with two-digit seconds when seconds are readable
1,48
